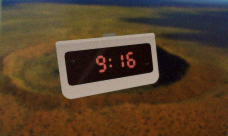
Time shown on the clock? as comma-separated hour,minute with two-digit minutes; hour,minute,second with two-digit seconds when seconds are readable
9,16
